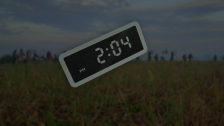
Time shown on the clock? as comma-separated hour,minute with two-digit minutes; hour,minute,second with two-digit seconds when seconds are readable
2,04
